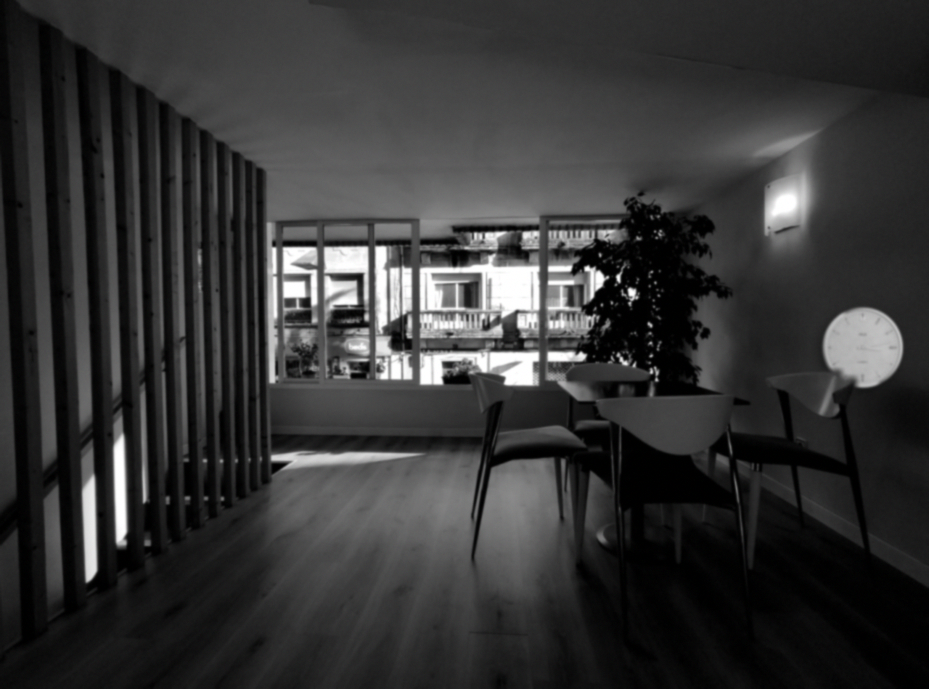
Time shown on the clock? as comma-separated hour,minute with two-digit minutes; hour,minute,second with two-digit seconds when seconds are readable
3,13
